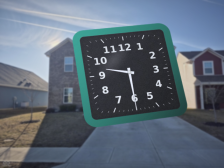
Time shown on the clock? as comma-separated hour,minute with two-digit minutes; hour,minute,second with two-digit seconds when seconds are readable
9,30
